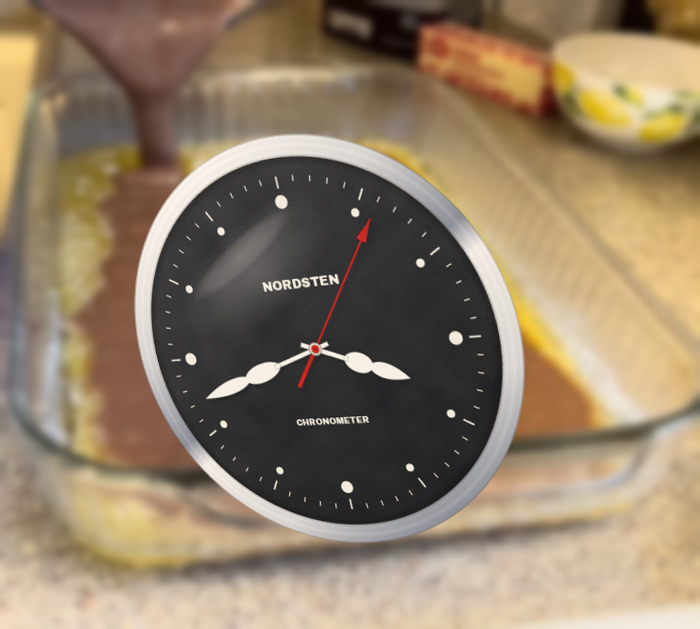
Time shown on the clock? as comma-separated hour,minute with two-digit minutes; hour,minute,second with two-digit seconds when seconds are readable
3,42,06
